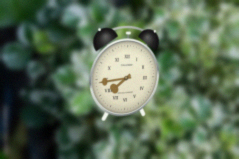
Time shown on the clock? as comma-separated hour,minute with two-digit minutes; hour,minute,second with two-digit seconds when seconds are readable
7,44
